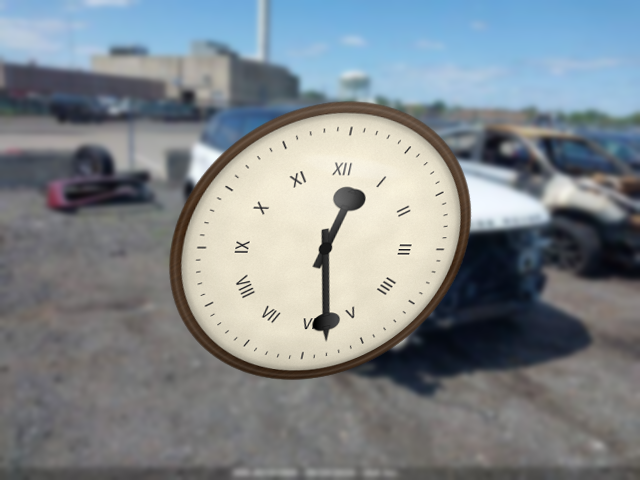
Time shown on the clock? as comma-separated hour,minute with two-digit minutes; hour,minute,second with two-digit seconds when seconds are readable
12,28
